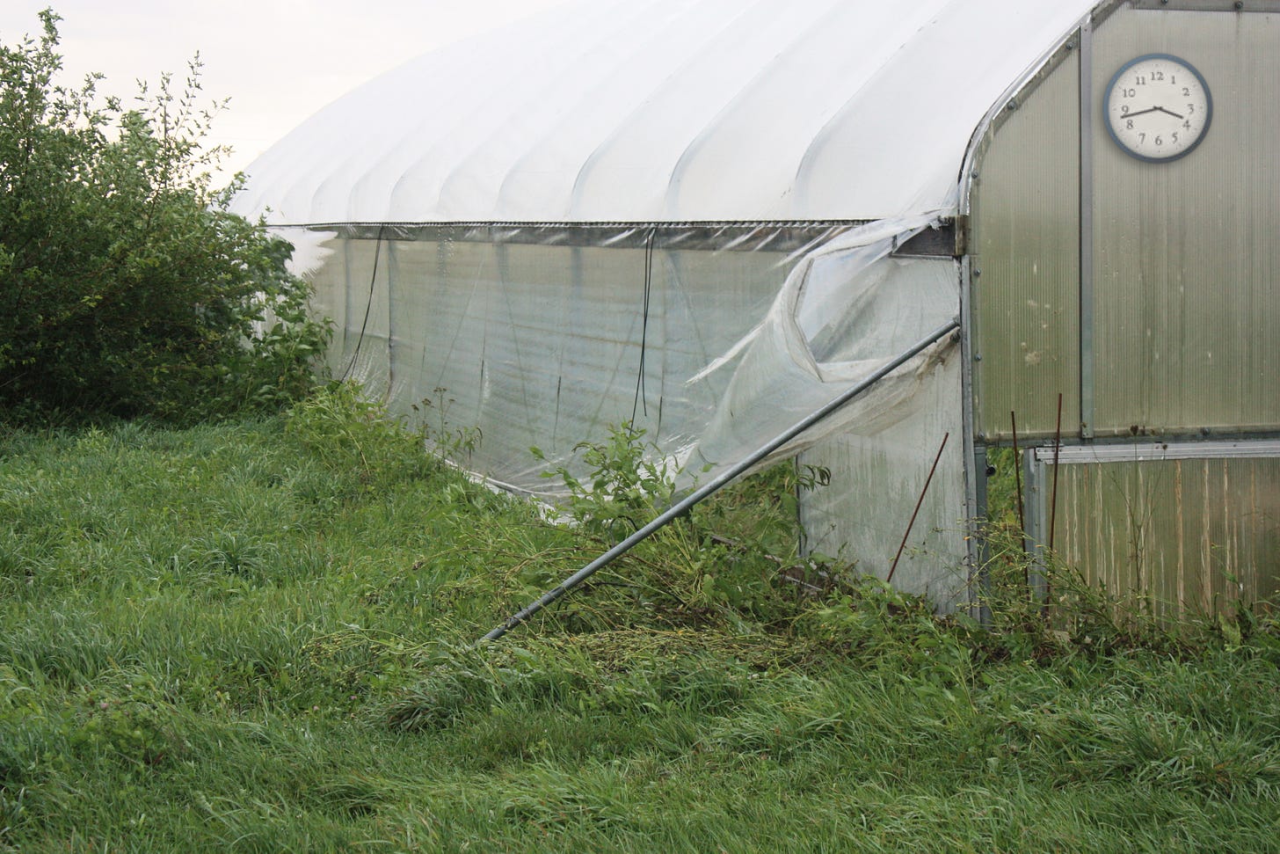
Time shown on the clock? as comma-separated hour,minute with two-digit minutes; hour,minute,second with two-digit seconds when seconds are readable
3,43
